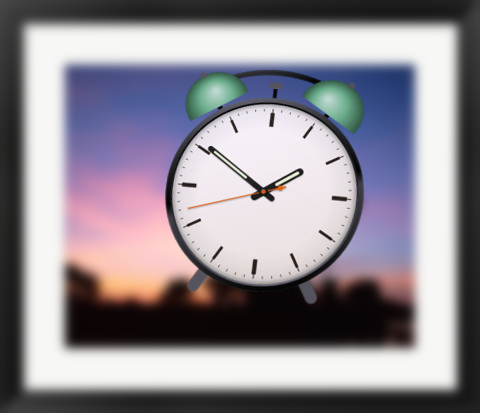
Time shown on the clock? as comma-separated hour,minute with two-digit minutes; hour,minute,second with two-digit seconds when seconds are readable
1,50,42
